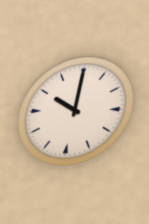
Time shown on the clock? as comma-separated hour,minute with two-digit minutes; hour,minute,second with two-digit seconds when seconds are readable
10,00
